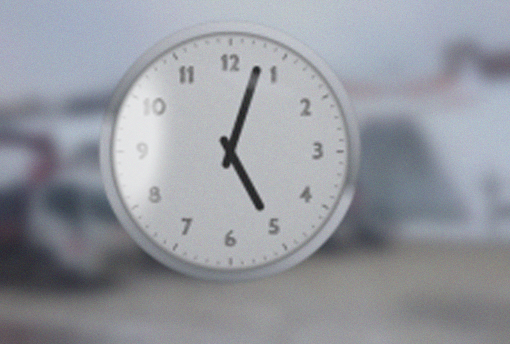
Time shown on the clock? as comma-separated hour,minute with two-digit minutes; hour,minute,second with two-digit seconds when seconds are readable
5,03
